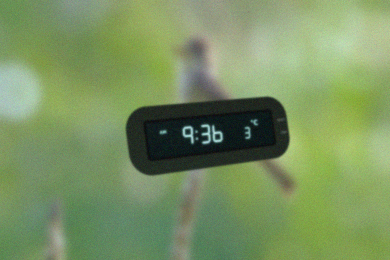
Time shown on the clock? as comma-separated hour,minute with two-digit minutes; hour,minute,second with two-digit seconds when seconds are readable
9,36
